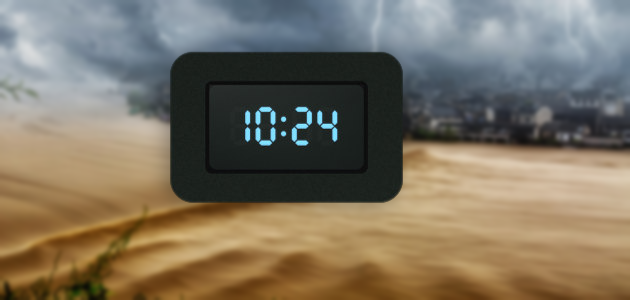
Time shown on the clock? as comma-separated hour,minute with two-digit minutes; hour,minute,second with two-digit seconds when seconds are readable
10,24
